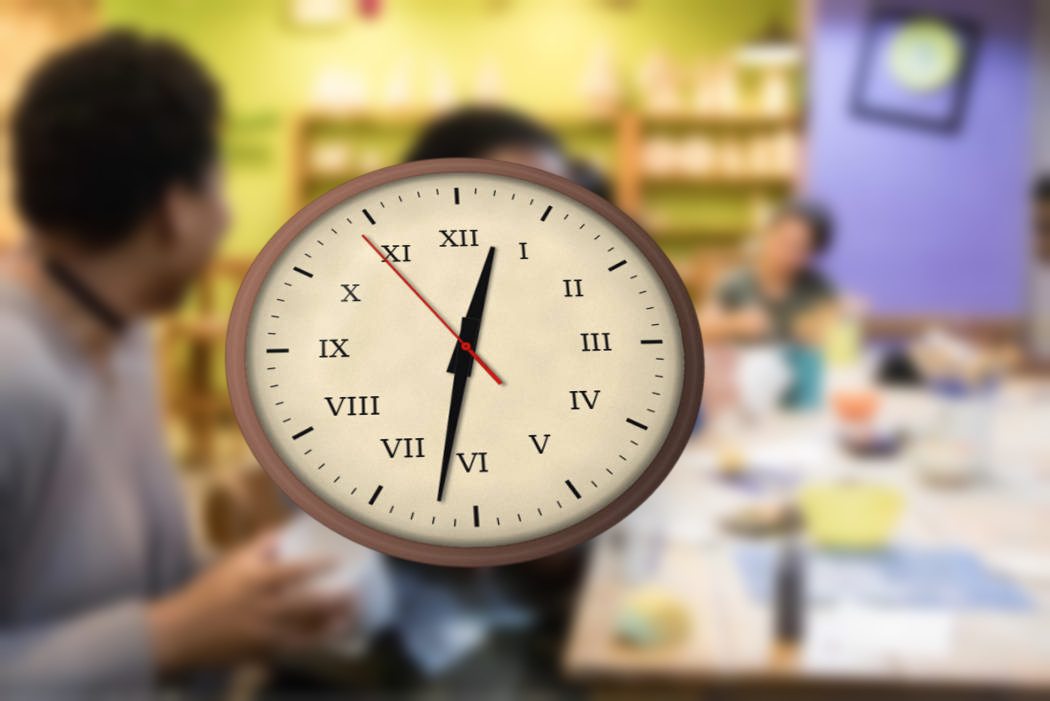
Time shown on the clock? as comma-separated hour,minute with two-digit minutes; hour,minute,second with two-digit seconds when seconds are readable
12,31,54
